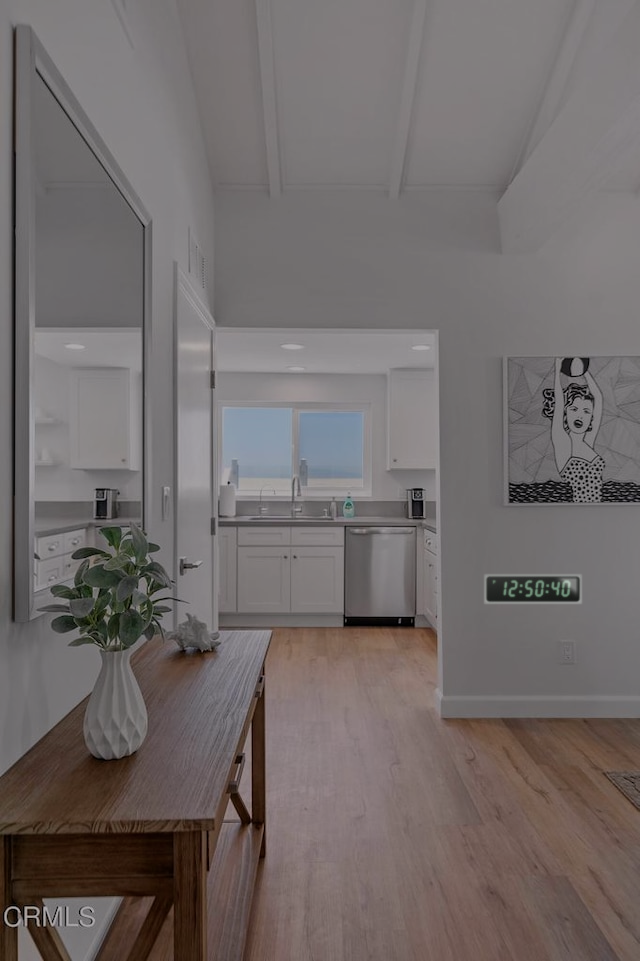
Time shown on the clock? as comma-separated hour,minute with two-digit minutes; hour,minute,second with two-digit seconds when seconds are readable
12,50,40
